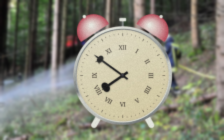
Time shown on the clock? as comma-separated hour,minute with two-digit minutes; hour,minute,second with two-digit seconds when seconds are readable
7,51
